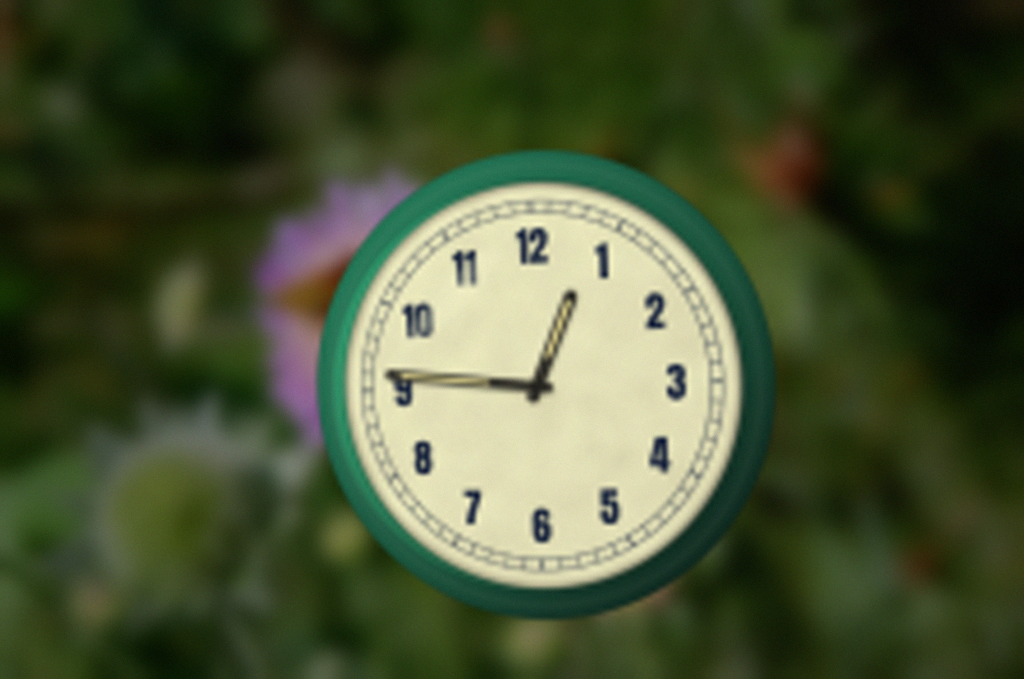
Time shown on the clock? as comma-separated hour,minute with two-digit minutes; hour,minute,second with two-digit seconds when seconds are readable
12,46
